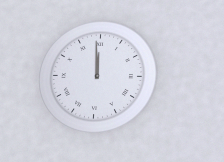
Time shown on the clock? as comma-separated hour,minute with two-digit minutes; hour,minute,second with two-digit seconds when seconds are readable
11,59
